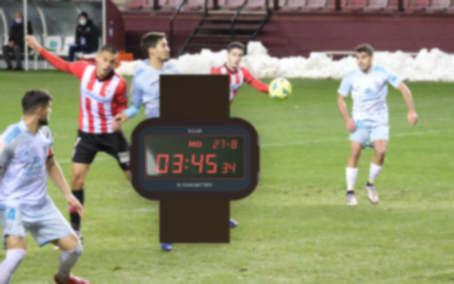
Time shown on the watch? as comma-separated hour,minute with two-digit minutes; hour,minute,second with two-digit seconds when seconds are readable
3,45
